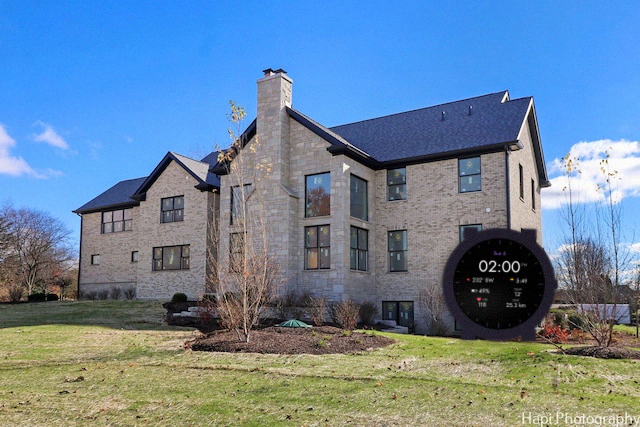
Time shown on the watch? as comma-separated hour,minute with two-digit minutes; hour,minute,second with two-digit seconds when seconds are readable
2,00
